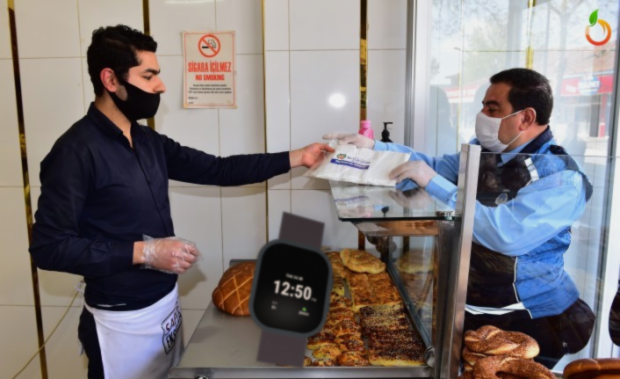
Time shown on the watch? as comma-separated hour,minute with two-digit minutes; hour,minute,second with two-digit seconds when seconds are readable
12,50
